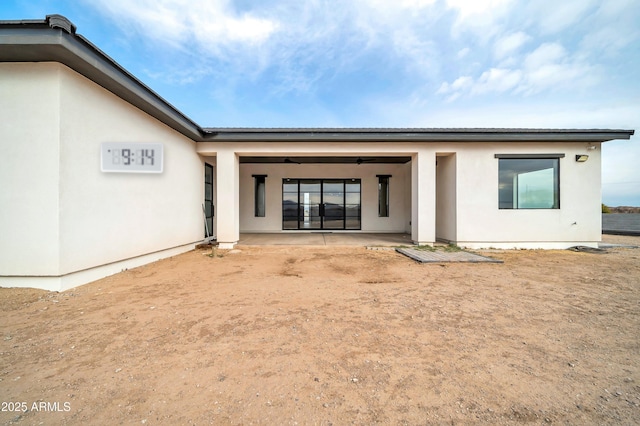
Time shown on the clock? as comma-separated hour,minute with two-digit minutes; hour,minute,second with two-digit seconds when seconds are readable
9,14
